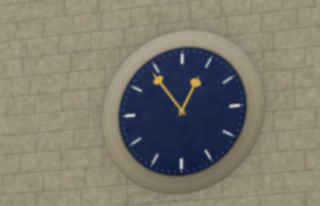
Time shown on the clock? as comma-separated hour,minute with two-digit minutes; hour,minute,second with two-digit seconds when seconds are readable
12,54
